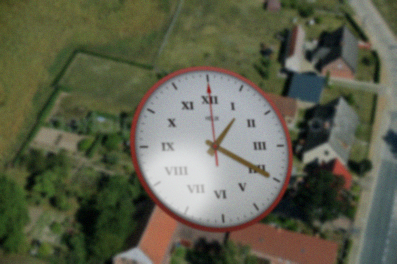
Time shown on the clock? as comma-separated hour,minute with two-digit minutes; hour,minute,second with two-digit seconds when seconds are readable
1,20,00
